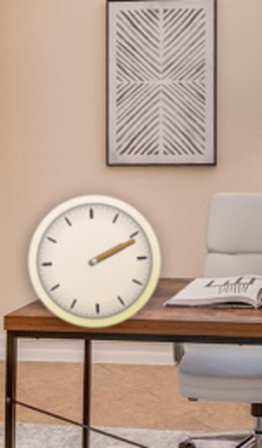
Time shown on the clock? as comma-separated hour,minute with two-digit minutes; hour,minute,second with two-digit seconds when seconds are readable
2,11
